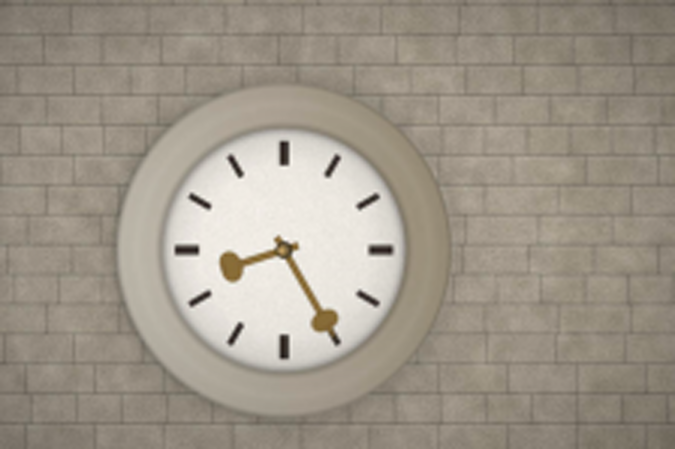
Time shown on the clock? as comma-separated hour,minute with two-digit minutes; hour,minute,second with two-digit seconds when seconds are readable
8,25
